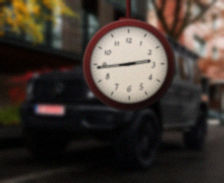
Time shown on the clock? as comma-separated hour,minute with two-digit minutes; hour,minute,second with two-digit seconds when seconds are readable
2,44
